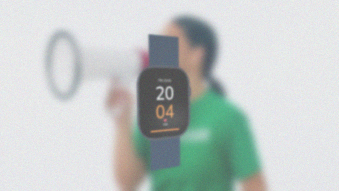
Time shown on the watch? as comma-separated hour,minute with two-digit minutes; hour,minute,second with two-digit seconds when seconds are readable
20,04
